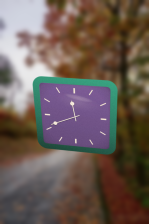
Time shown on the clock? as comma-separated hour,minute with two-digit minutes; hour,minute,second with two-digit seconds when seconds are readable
11,41
